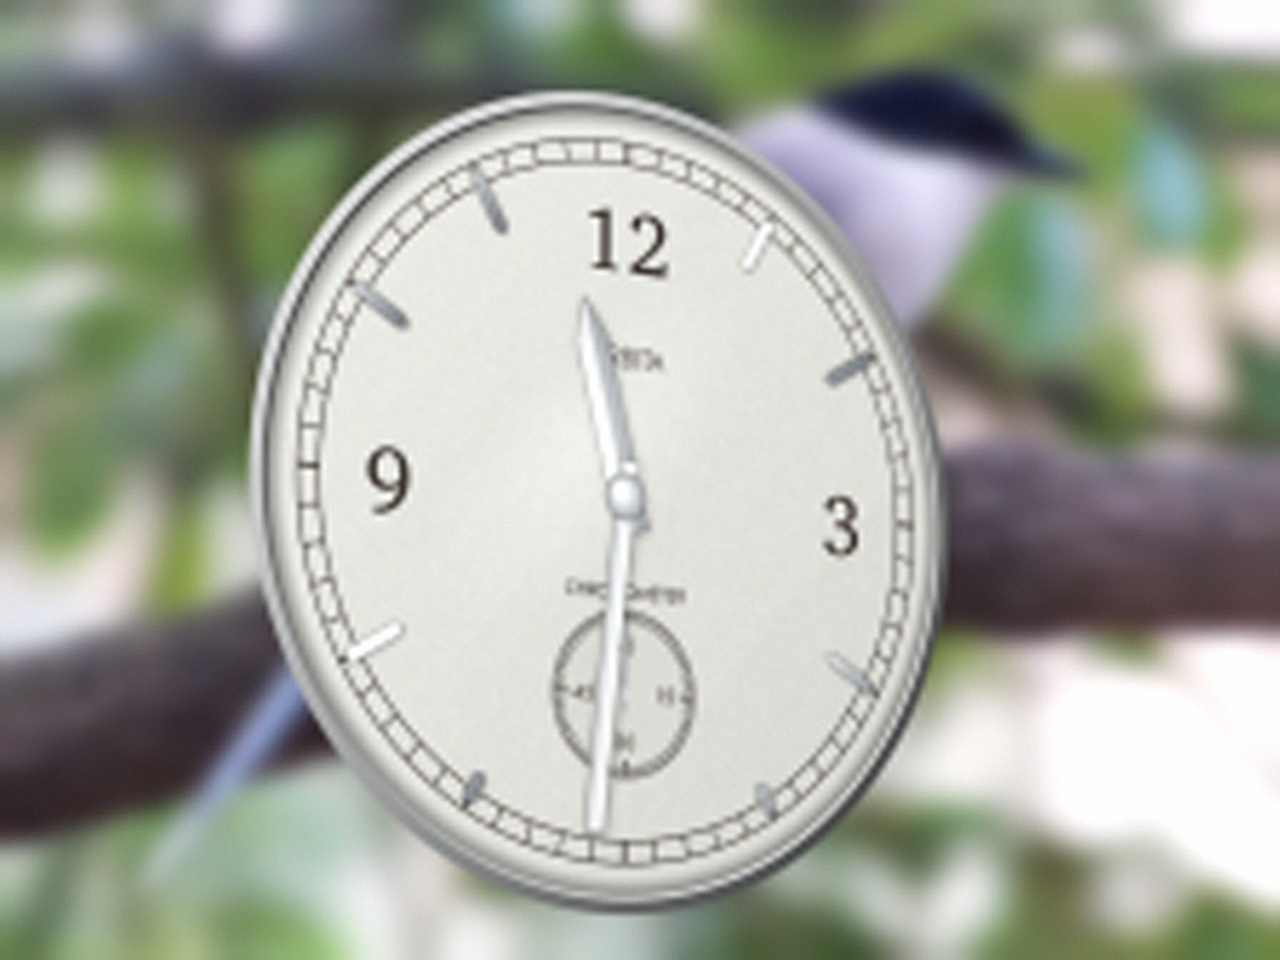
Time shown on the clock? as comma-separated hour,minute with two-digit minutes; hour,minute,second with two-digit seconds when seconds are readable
11,31
